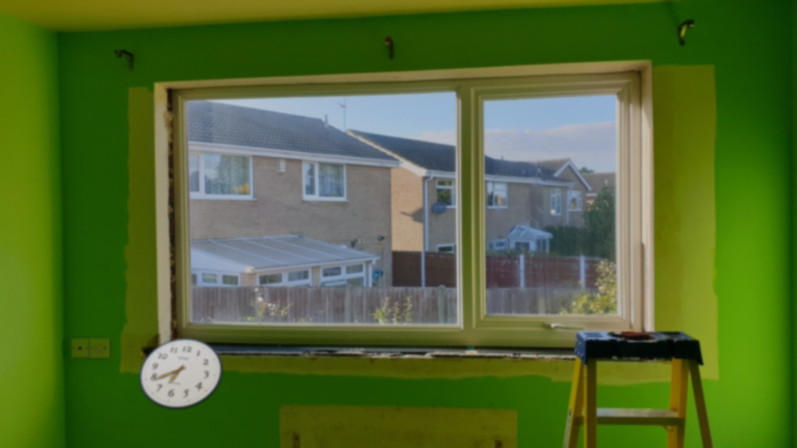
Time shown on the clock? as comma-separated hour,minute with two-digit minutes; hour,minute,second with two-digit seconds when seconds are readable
6,39
